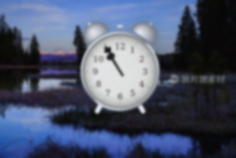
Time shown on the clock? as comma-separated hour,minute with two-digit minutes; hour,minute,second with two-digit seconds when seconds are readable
10,55
